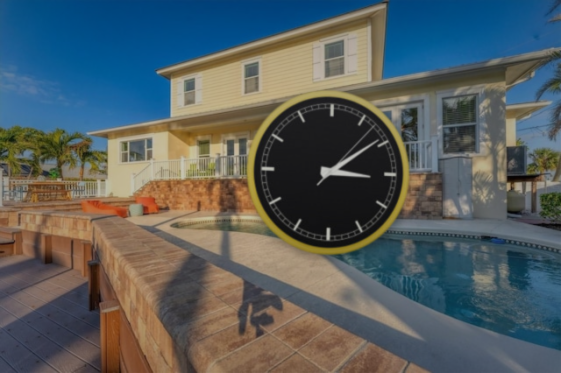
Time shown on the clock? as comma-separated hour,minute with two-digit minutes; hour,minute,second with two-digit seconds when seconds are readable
3,09,07
